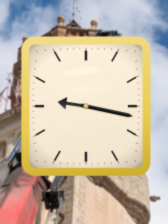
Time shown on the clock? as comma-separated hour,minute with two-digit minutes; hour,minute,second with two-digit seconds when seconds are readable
9,17
